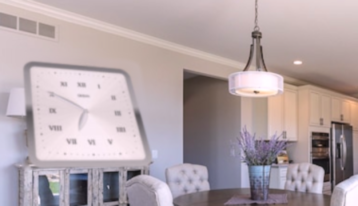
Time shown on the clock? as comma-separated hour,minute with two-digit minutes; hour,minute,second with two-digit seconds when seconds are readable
6,50
